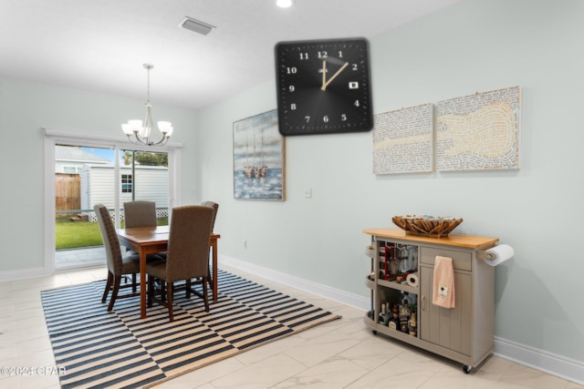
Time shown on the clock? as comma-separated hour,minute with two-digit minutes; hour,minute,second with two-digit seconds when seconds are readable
12,08
